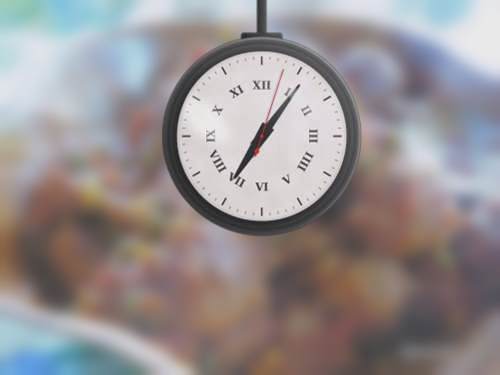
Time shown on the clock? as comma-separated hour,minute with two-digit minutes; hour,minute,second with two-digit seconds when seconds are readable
7,06,03
